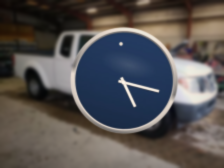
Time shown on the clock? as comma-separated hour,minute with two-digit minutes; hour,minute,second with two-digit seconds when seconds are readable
5,18
